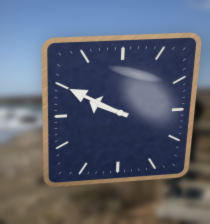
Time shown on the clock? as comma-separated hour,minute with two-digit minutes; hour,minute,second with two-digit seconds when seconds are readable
9,50
